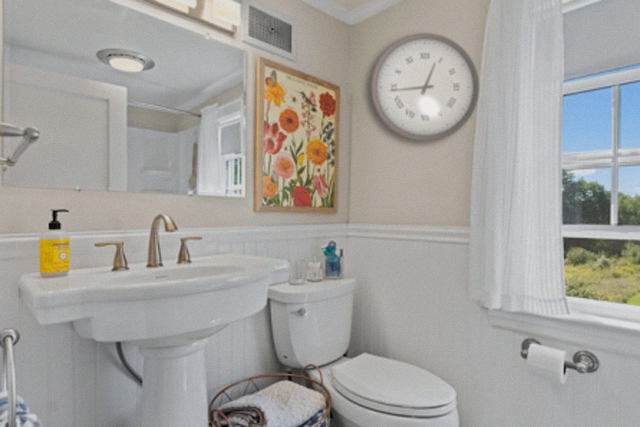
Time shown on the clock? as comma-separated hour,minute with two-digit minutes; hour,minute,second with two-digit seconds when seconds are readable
12,44
